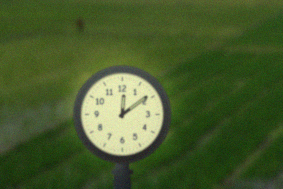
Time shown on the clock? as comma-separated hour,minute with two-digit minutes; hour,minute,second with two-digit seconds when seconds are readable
12,09
